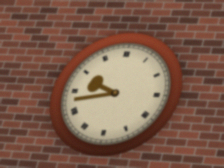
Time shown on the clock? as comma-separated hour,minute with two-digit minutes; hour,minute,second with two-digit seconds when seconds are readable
9,43
